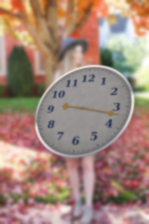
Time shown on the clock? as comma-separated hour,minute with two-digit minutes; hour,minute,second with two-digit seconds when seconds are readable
9,17
